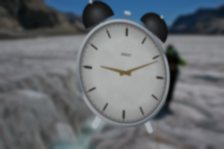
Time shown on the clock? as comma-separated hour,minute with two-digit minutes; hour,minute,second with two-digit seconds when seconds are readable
9,11
